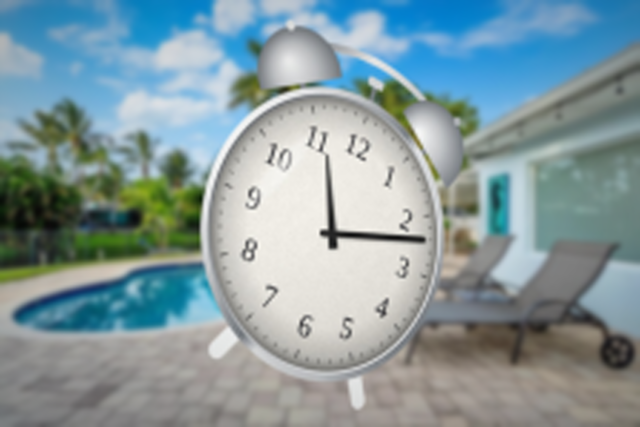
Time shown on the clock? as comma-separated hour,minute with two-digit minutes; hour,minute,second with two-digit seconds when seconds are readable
11,12
